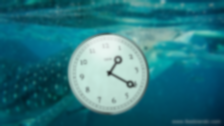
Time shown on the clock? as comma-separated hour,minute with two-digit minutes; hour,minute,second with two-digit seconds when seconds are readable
1,21
